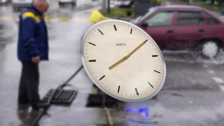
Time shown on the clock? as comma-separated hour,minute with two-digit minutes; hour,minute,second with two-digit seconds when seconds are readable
8,10
